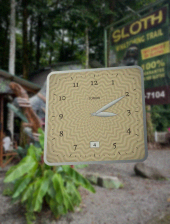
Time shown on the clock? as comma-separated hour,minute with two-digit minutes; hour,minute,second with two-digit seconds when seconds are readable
3,10
